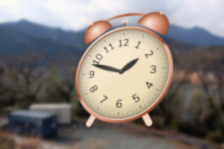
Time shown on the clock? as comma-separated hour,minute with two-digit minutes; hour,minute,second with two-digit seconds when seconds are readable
1,48
